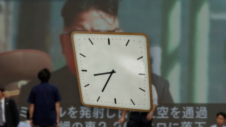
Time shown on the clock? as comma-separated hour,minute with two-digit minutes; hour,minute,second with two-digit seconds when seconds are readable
8,35
